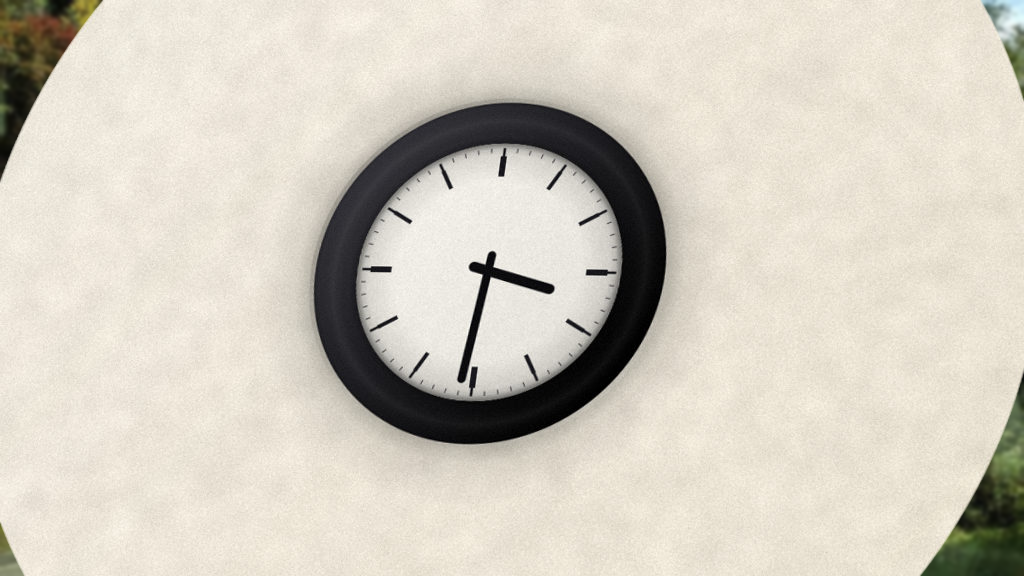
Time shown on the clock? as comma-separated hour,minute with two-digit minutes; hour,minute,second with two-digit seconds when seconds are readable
3,31
